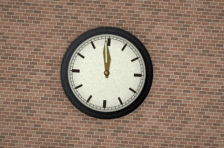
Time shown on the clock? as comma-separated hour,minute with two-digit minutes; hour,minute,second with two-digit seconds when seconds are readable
11,59
